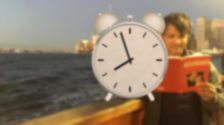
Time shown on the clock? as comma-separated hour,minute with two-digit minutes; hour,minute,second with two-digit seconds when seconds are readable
7,57
